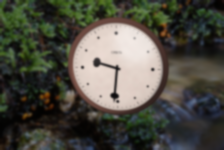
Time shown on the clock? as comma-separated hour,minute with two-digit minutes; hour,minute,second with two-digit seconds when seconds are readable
9,31
